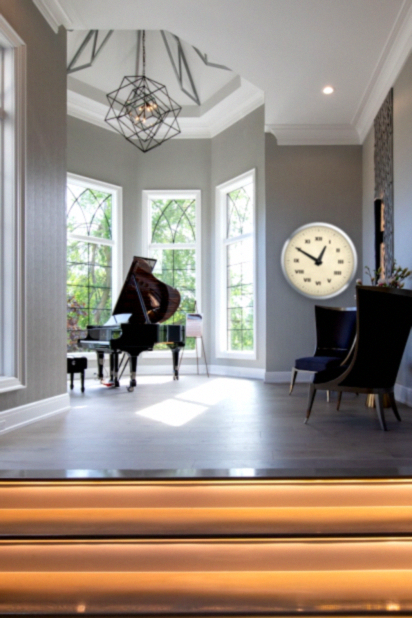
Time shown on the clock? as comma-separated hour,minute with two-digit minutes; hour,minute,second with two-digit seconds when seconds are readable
12,50
